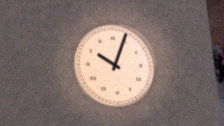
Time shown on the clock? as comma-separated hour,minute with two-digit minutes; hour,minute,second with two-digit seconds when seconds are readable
10,04
